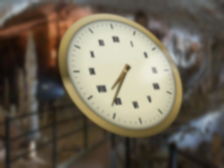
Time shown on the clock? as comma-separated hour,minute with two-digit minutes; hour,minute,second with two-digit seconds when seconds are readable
7,36
